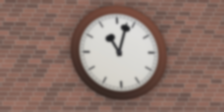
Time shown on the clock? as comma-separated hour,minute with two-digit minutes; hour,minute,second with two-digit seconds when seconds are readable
11,03
